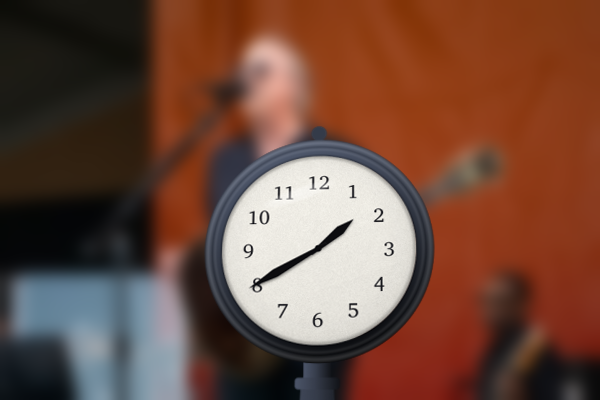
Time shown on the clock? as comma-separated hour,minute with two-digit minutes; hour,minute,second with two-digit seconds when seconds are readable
1,40
